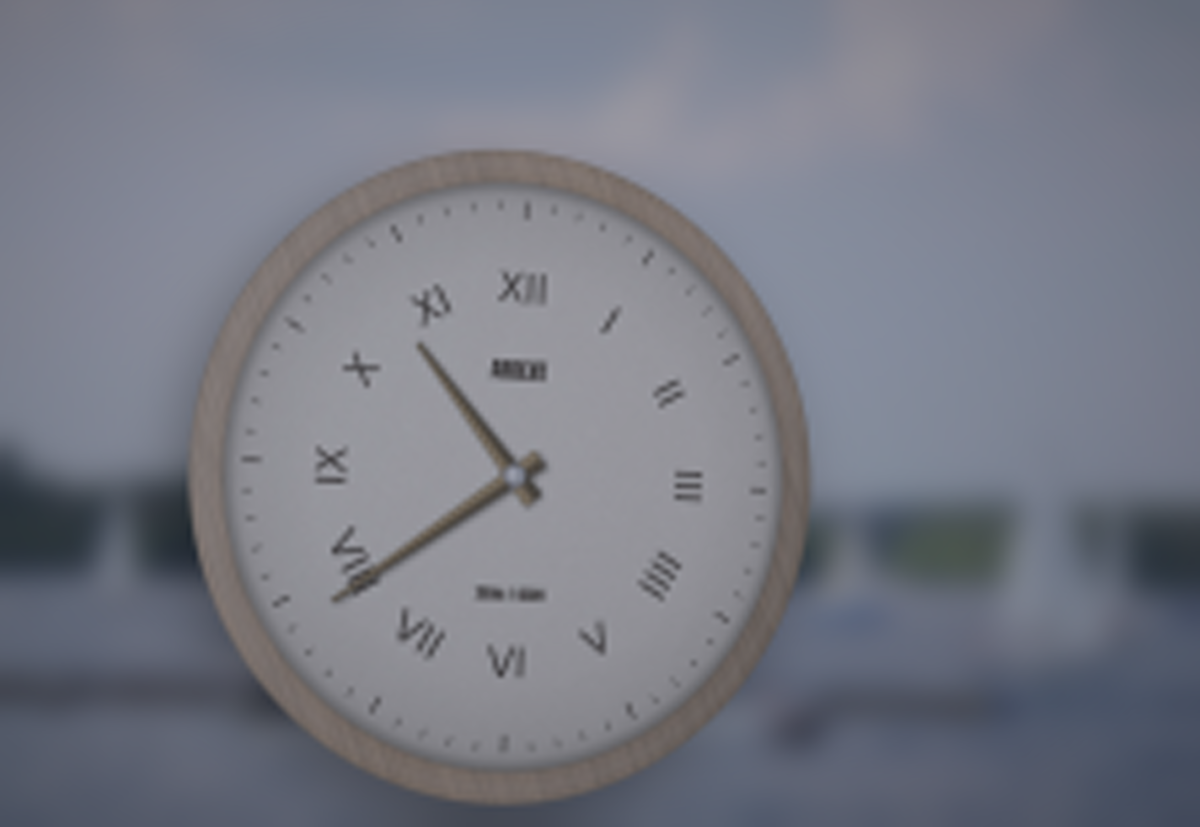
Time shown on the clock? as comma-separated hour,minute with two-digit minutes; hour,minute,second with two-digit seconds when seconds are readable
10,39
